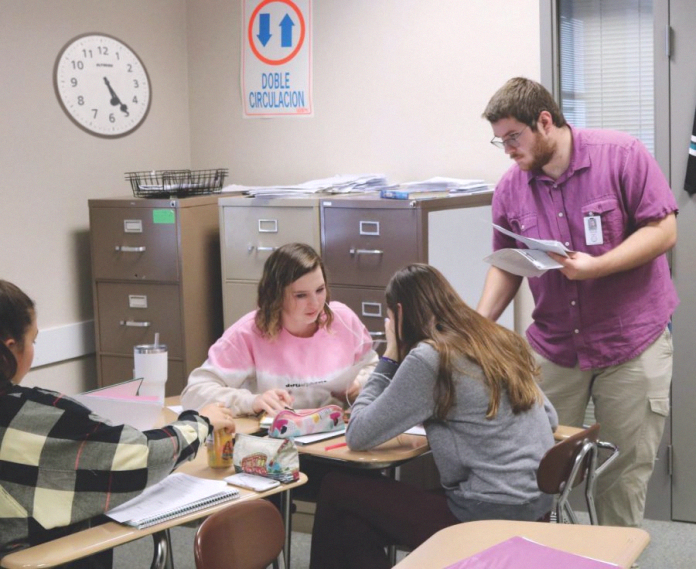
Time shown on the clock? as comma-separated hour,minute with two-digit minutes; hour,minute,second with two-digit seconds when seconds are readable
5,25
